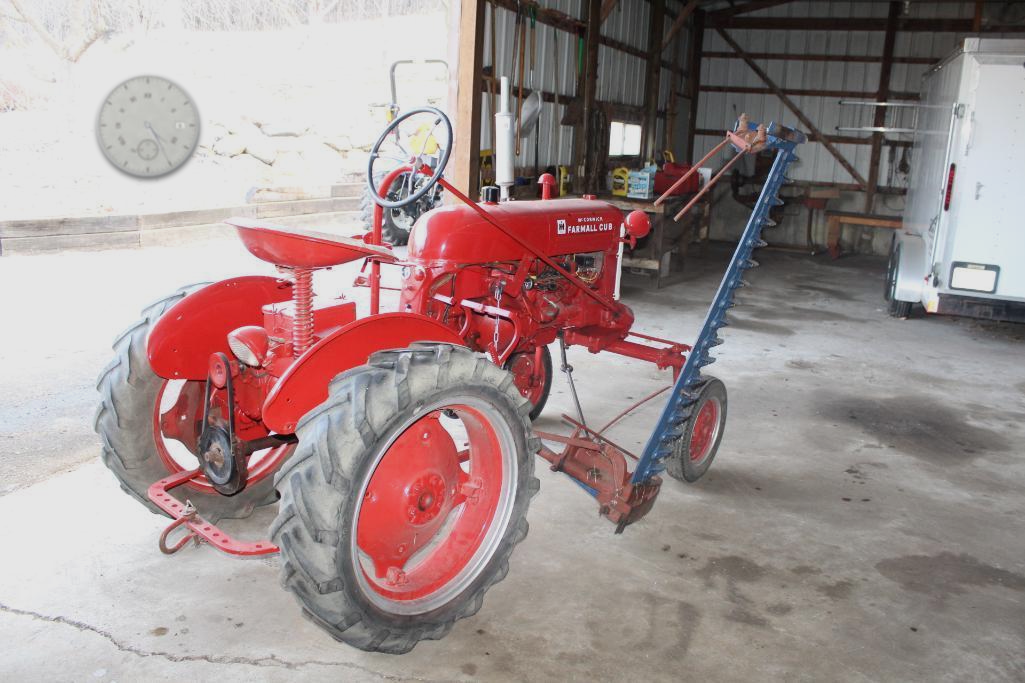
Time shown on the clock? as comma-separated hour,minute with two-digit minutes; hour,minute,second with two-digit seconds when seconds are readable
4,25
